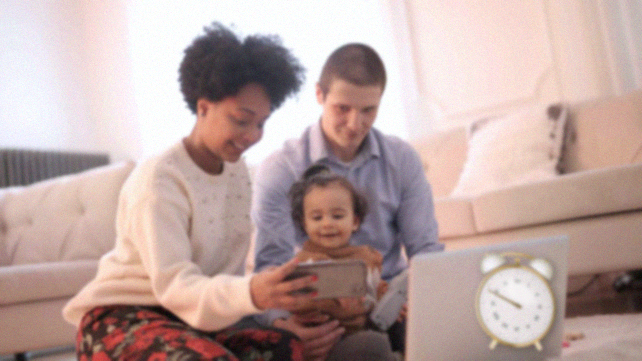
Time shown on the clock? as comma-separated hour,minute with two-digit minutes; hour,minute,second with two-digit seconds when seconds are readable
9,49
